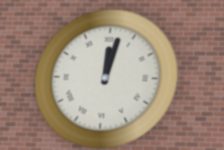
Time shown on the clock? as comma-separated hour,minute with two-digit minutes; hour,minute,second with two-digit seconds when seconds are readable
12,02
